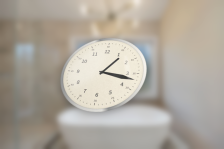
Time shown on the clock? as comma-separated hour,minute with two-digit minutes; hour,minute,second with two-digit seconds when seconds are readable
1,17
